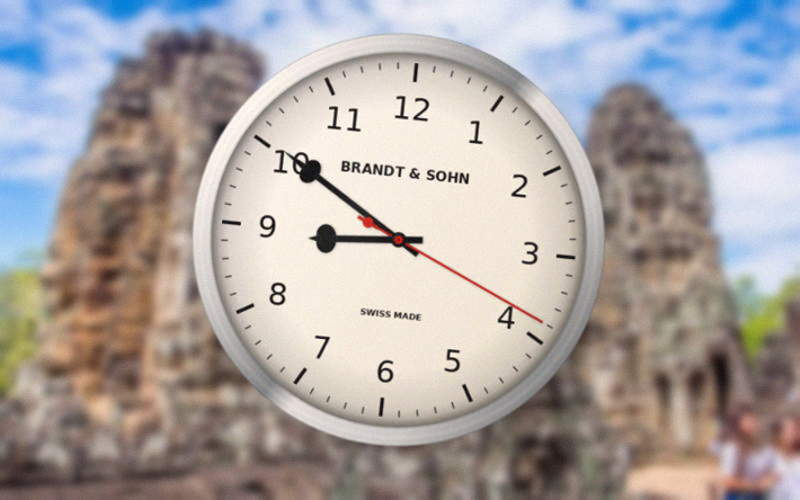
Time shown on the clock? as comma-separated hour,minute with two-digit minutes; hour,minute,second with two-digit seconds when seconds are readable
8,50,19
